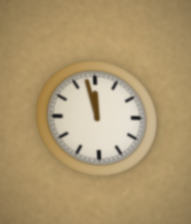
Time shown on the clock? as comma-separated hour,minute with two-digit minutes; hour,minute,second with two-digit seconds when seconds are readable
11,58
